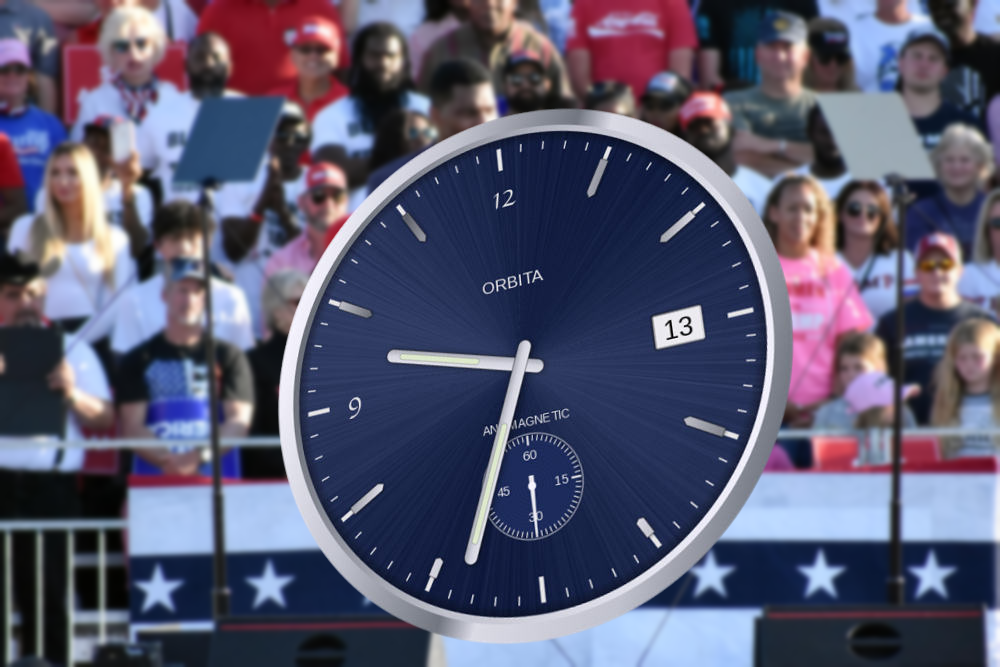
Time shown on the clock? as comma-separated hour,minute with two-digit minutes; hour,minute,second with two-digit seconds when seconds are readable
9,33,30
